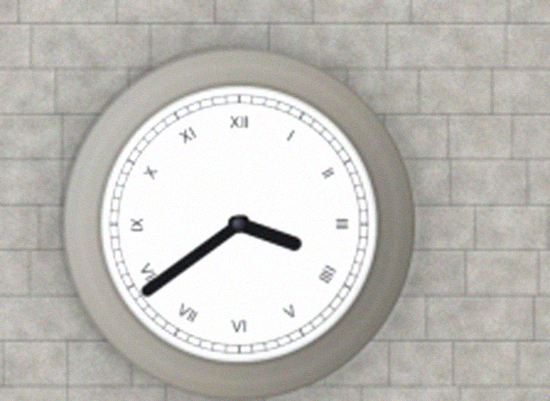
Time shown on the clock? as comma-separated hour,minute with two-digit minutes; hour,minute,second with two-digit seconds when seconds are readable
3,39
